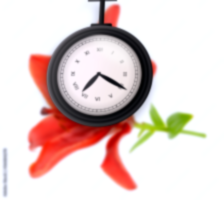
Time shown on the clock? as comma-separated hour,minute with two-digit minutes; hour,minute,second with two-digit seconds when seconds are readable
7,20
